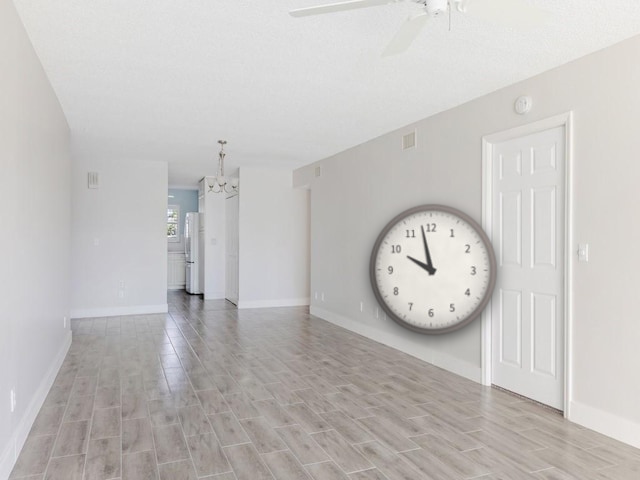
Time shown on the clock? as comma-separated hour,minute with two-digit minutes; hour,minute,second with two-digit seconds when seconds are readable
9,58
